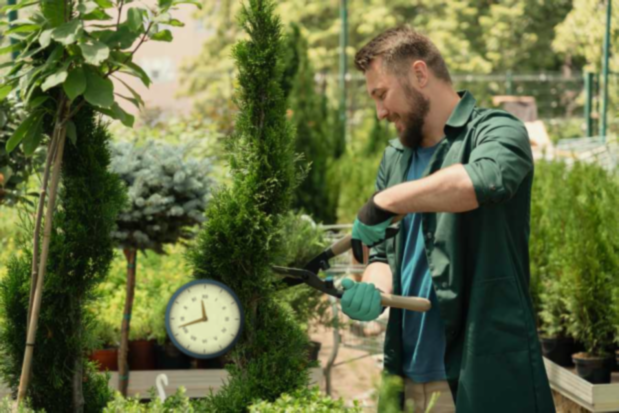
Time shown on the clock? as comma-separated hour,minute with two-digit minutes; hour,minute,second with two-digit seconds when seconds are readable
11,42
